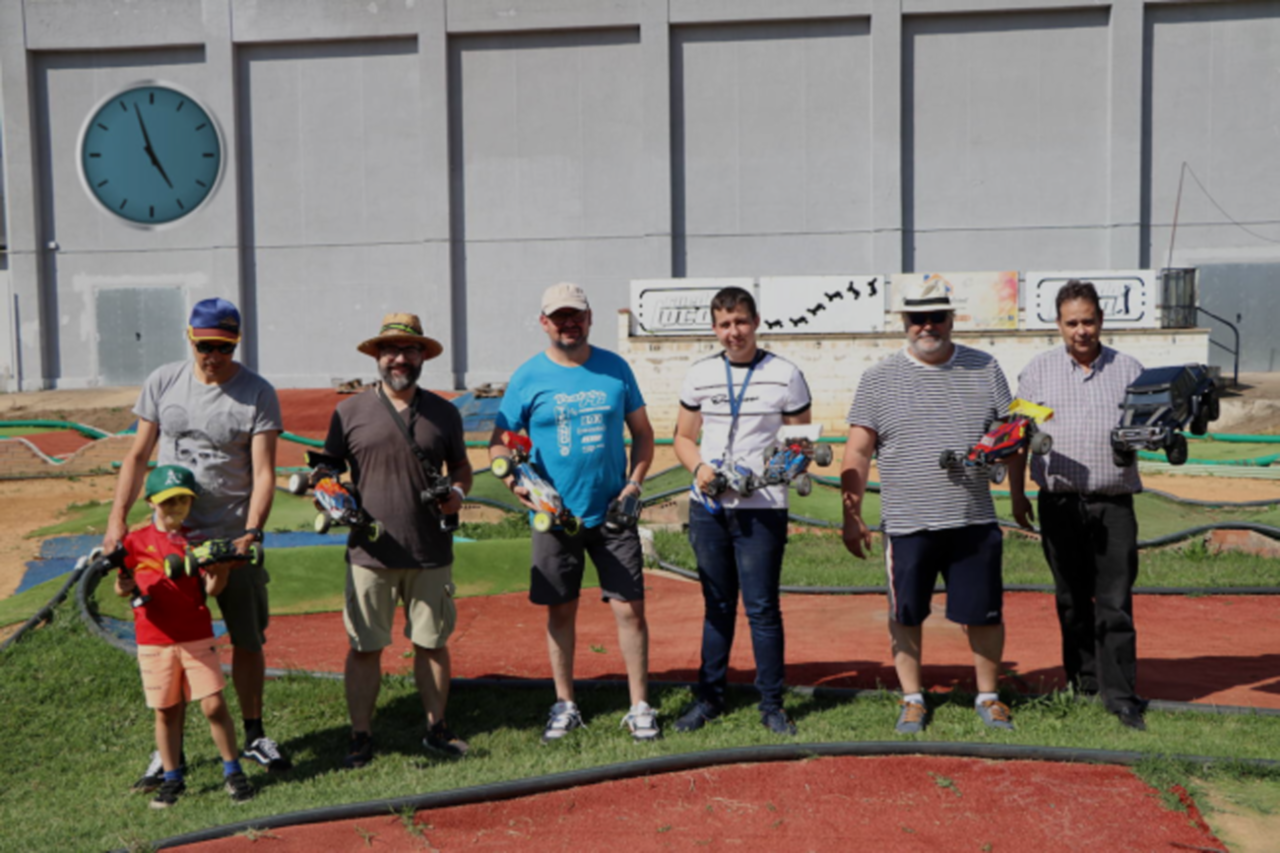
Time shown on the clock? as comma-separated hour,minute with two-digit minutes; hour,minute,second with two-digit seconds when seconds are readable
4,57
